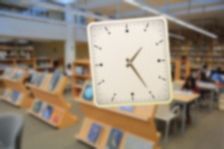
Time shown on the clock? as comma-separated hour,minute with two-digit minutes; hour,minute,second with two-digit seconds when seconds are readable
1,25
